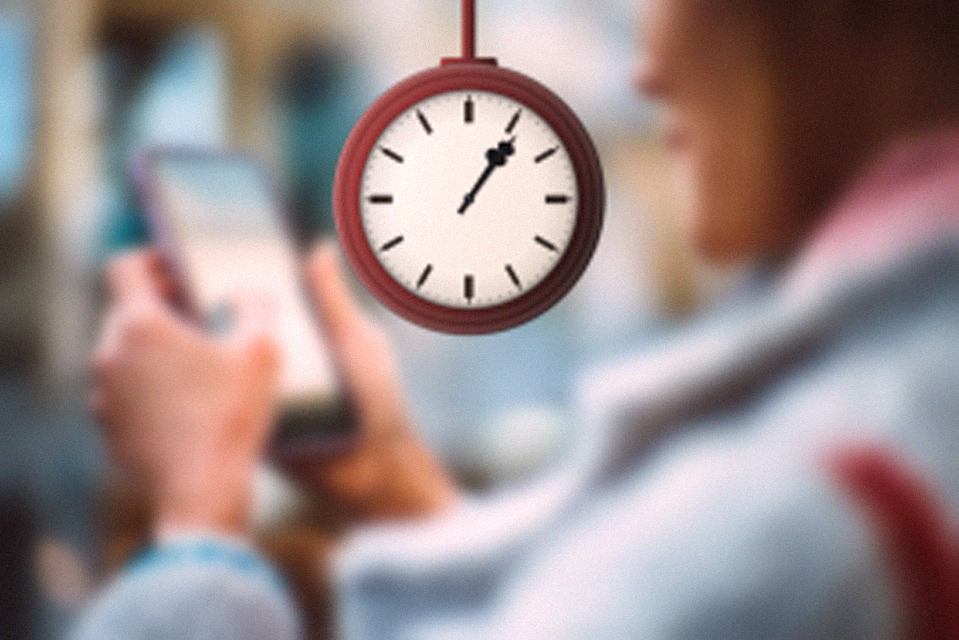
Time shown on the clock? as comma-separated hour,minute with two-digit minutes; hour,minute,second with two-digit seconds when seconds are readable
1,06
